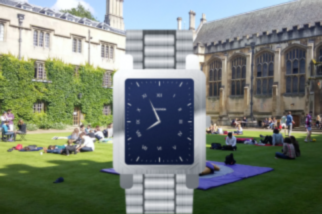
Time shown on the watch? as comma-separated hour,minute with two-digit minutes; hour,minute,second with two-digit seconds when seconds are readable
7,56
